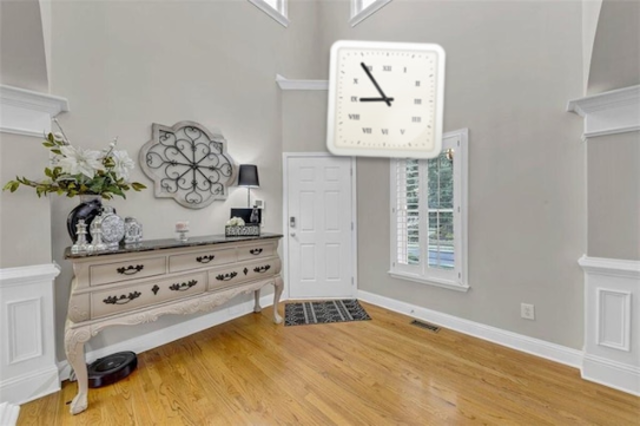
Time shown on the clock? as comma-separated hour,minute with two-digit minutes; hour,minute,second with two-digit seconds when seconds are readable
8,54
